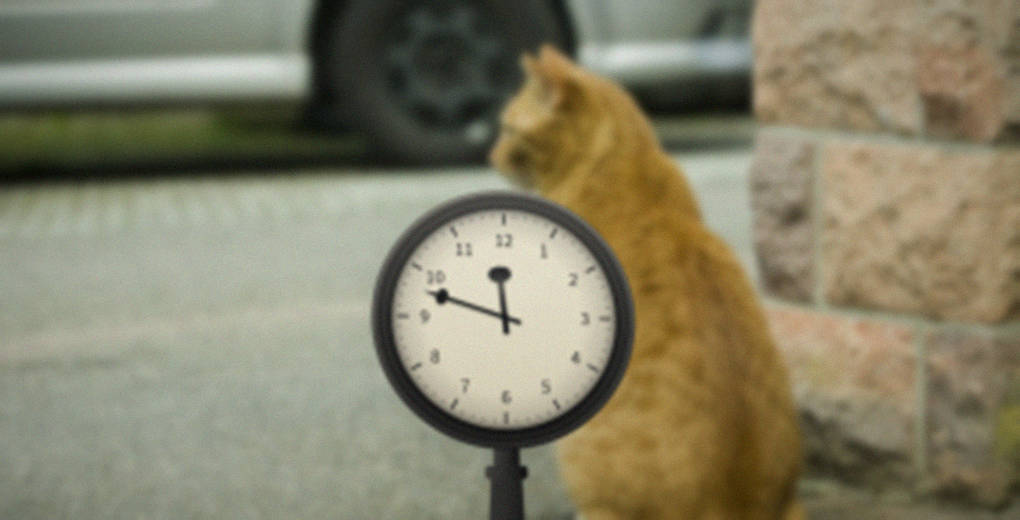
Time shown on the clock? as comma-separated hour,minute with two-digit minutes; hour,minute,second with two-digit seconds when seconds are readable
11,48
